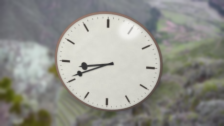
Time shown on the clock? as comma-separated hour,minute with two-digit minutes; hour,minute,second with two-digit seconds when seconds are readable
8,41
